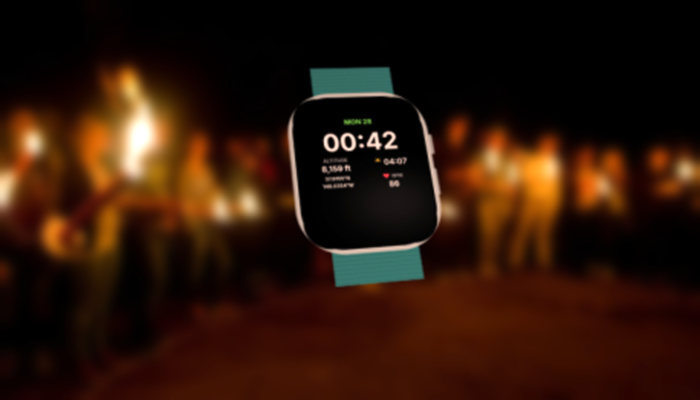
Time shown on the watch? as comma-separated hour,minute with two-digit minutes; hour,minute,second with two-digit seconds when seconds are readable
0,42
